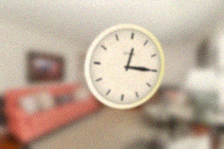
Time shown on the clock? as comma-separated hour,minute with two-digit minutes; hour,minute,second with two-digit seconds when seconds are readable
12,15
